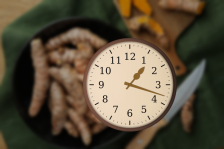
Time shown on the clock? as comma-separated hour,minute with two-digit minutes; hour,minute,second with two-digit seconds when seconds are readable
1,18
